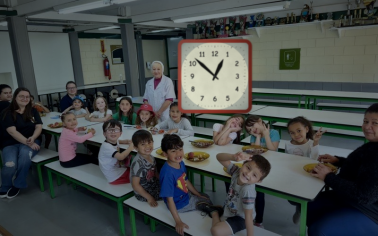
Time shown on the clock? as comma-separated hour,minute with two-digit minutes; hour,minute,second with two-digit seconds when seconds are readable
12,52
